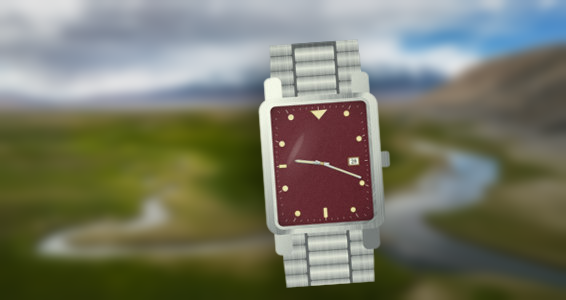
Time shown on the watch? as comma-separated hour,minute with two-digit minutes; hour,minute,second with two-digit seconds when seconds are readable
9,19
